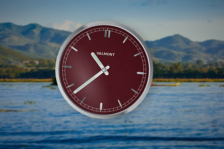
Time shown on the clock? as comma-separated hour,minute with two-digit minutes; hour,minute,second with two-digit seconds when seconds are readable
10,38
